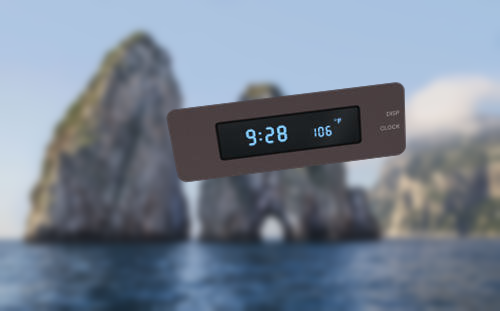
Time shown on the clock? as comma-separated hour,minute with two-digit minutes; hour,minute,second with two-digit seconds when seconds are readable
9,28
